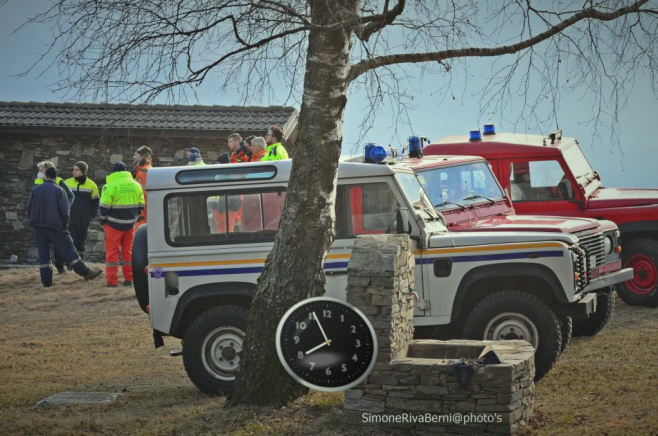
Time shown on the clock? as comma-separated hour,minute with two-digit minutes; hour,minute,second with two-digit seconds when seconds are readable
7,56
